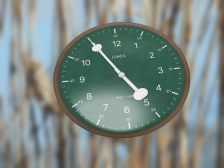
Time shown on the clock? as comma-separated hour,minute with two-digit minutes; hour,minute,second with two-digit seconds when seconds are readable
4,55
